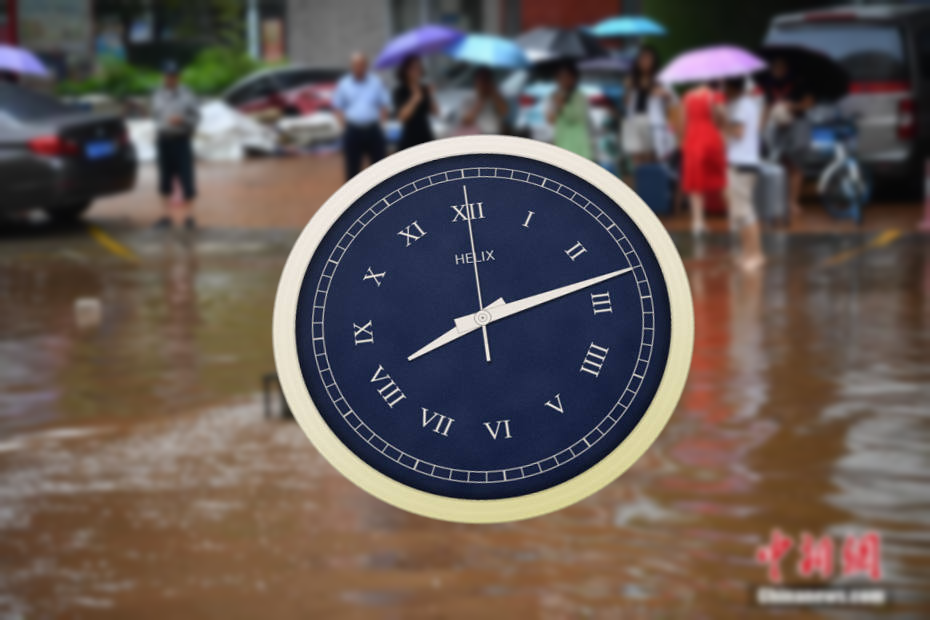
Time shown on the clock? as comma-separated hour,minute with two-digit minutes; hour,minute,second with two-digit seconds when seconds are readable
8,13,00
